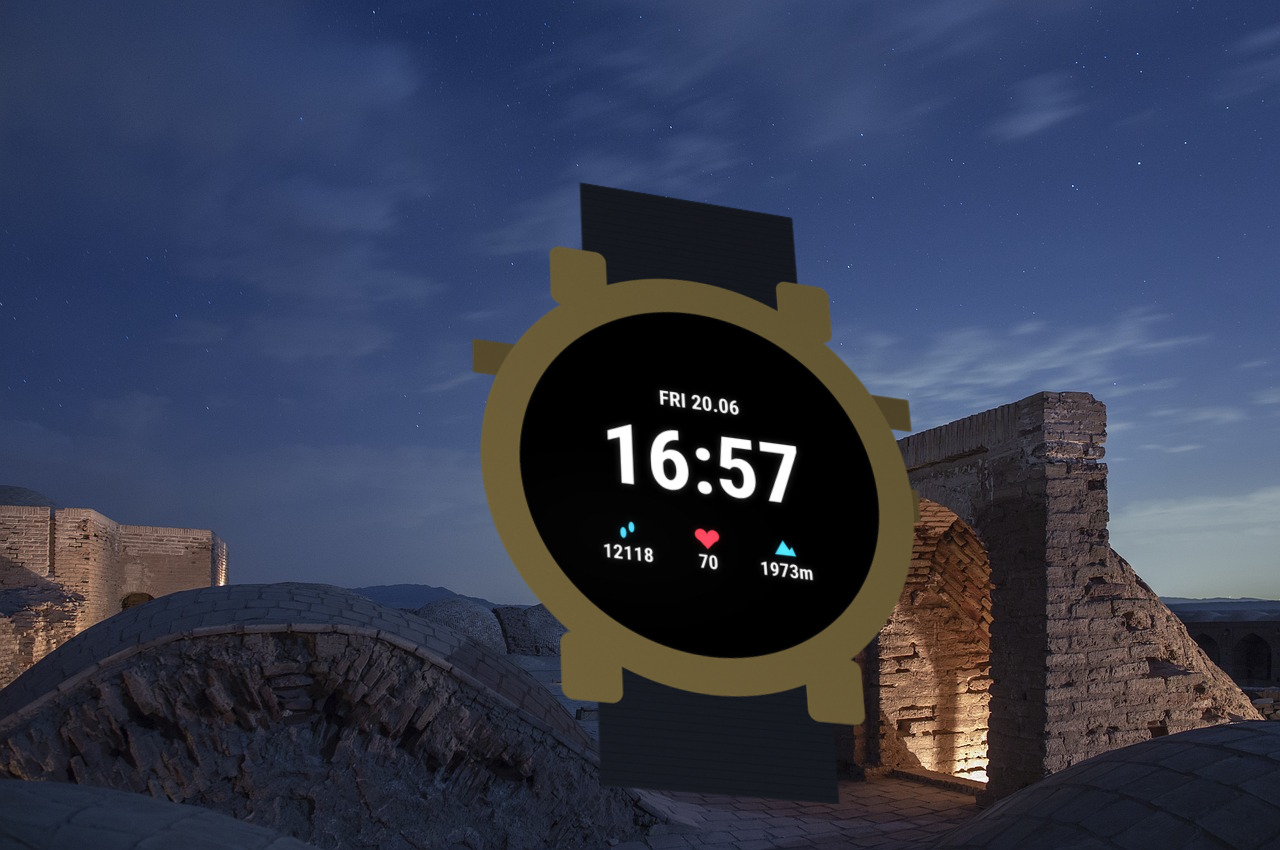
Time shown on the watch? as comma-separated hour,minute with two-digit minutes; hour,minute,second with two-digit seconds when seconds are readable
16,57
